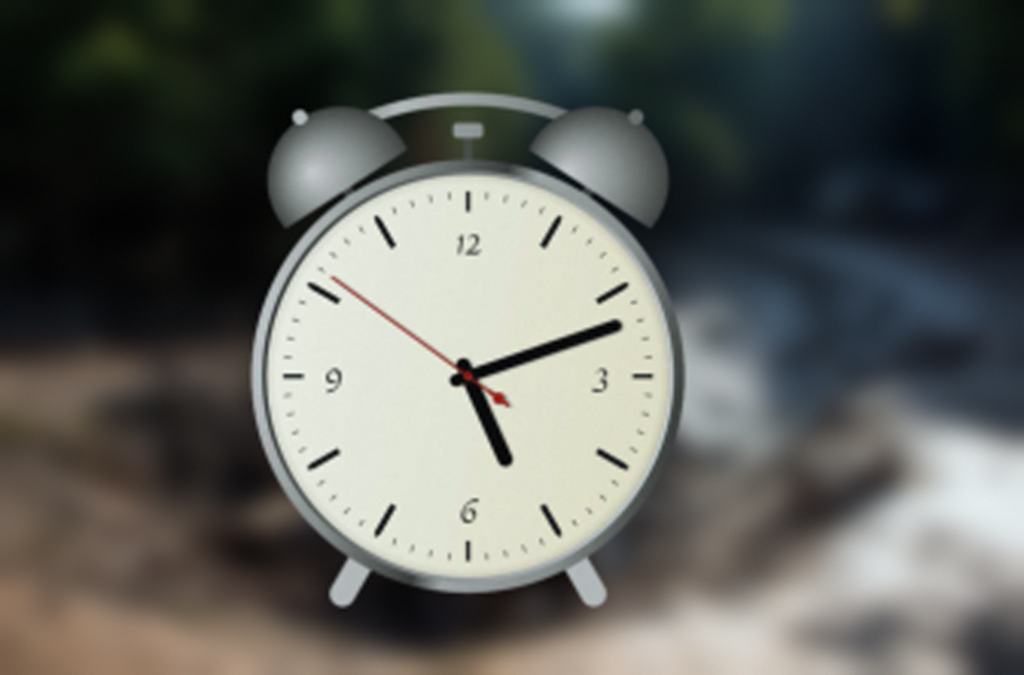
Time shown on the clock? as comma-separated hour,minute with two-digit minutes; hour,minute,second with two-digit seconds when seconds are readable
5,11,51
